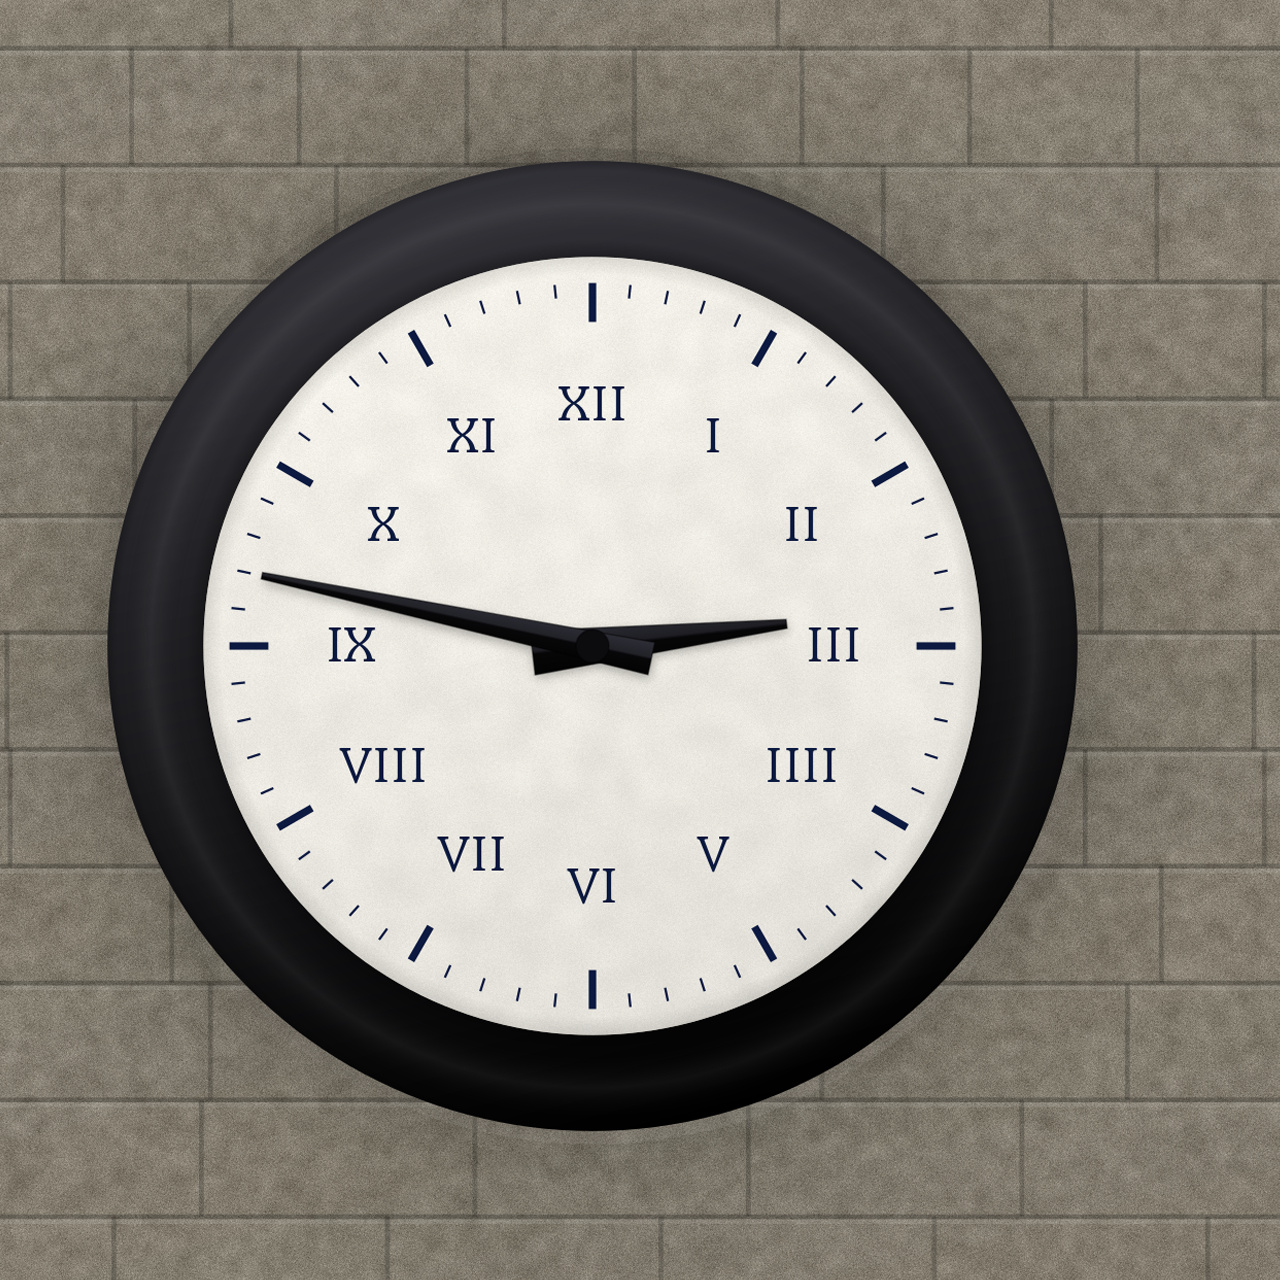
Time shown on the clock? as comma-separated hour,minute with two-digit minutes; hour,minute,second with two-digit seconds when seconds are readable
2,47
